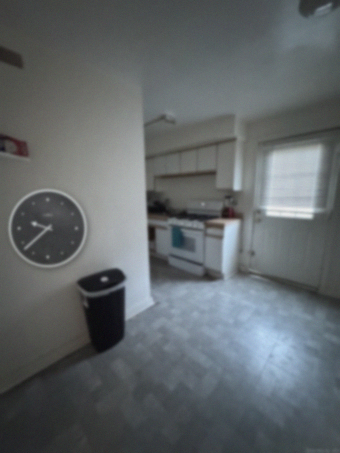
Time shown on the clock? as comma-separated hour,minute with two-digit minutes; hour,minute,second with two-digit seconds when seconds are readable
9,38
